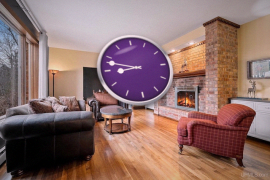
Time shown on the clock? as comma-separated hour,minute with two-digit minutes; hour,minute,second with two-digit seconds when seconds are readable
8,48
